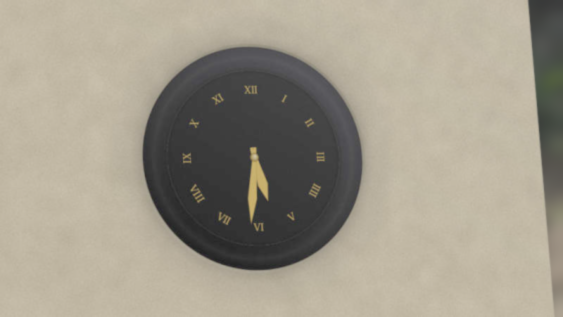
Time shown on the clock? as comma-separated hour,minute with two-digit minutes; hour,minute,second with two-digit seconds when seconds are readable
5,31
